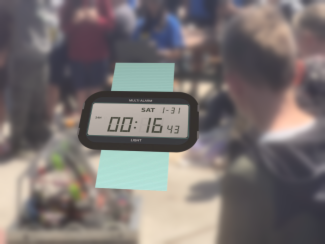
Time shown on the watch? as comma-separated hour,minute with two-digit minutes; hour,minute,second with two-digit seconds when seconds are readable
0,16
